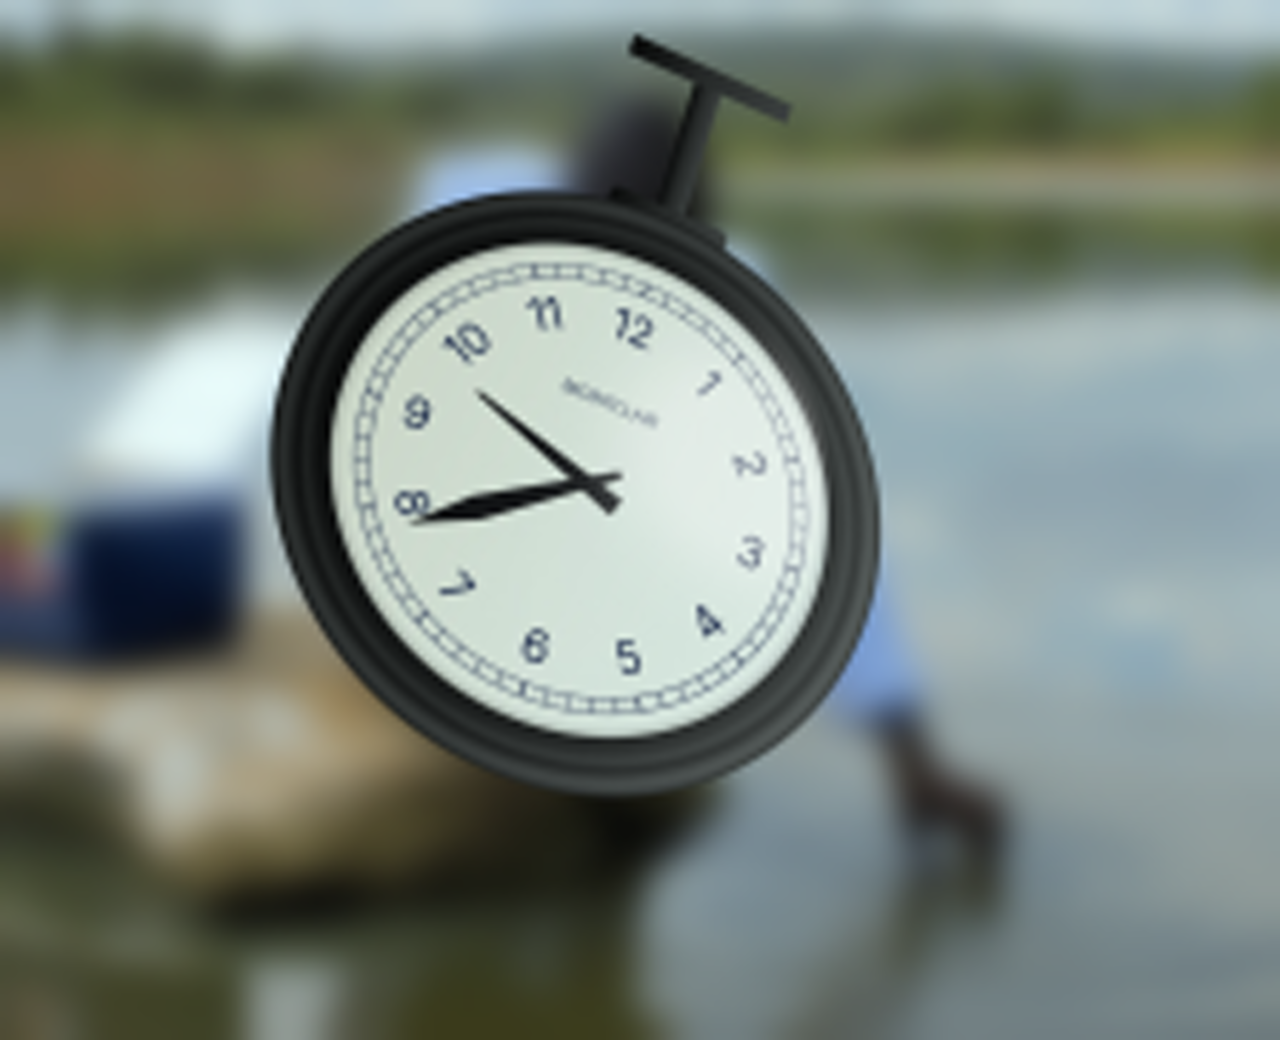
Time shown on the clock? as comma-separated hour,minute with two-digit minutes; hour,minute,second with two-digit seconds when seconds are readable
9,39
